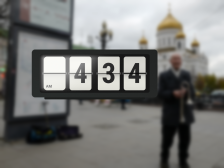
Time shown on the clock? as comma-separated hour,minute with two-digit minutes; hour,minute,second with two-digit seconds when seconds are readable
4,34
